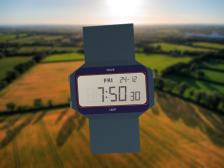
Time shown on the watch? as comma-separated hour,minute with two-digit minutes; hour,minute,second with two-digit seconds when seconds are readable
7,50,30
